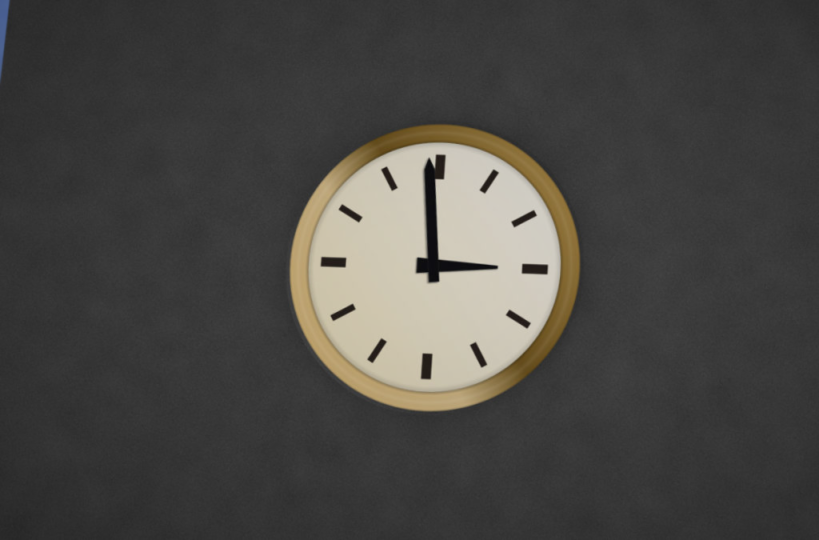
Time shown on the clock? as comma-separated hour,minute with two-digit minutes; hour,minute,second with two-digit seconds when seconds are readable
2,59
